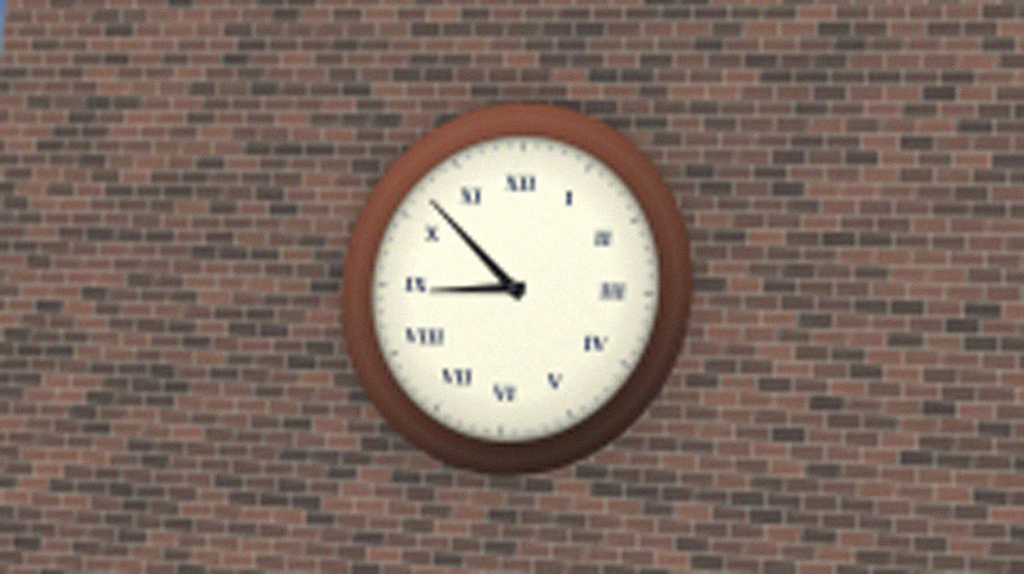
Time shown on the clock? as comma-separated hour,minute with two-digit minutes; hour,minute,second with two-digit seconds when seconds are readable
8,52
